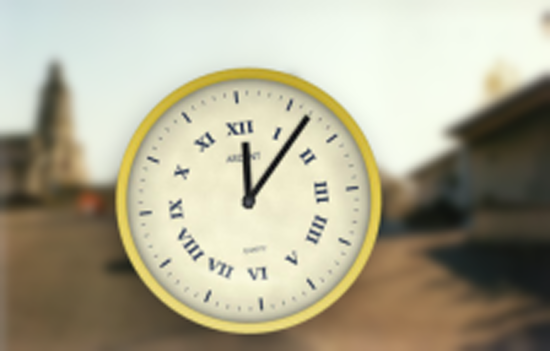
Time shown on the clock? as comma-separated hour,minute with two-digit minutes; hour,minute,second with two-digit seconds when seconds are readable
12,07
